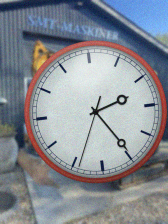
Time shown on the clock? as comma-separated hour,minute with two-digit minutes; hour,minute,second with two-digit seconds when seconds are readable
2,24,34
